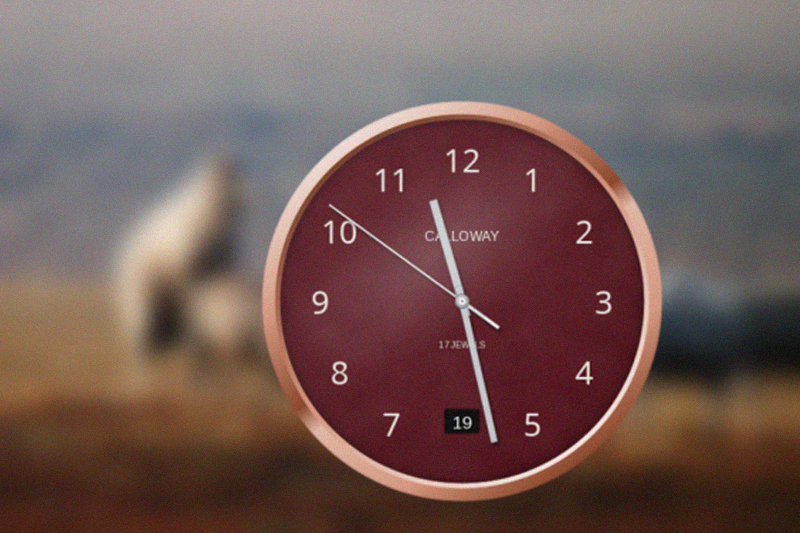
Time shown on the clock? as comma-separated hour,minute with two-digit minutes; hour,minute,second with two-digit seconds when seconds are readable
11,27,51
